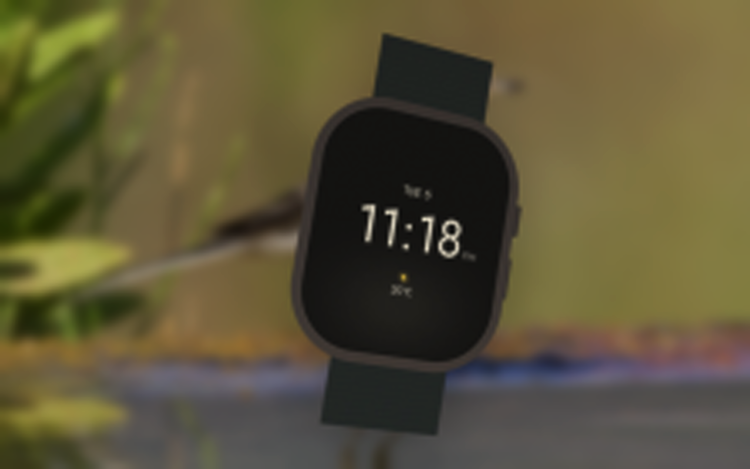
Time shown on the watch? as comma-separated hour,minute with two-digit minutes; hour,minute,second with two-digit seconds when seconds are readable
11,18
